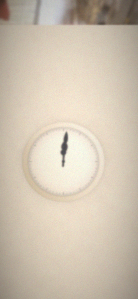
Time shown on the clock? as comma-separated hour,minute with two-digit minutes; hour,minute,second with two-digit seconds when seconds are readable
12,01
